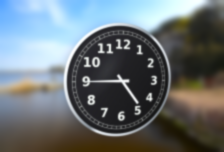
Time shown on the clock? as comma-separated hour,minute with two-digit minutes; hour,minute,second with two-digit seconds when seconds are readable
4,45
